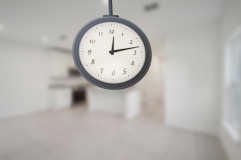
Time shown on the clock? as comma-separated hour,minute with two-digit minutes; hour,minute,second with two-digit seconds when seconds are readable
12,13
